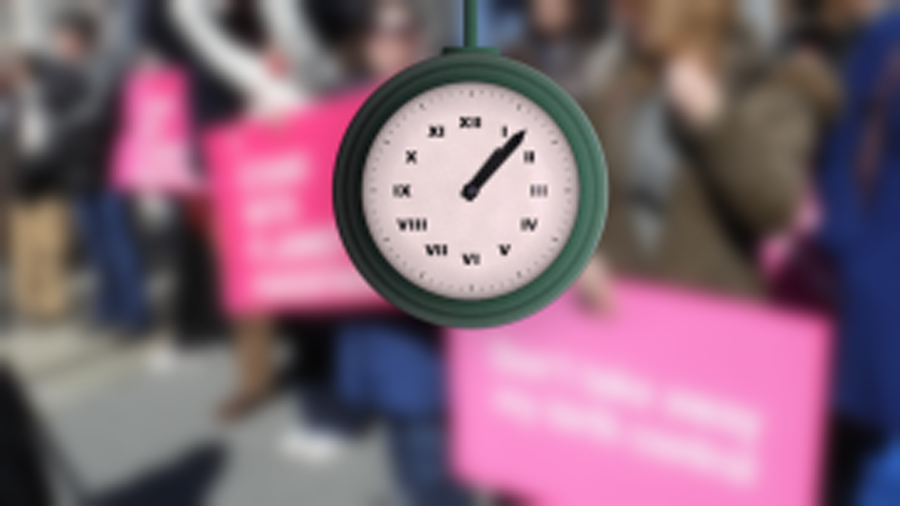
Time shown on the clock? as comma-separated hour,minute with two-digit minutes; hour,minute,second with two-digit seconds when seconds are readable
1,07
